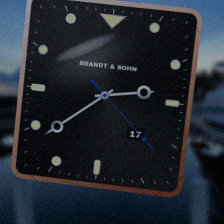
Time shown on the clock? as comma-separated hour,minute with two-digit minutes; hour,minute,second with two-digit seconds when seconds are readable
2,38,22
